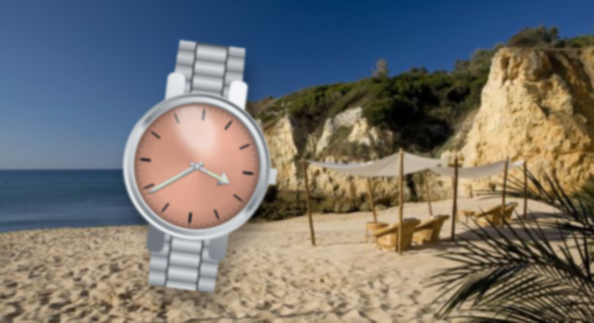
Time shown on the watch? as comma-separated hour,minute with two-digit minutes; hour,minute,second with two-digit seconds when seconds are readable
3,39
